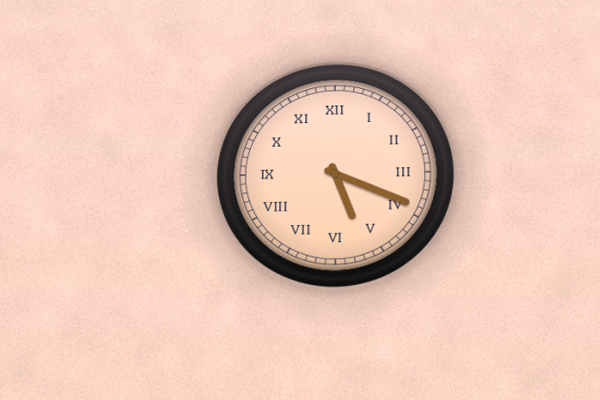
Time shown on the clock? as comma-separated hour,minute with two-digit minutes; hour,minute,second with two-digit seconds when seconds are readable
5,19
